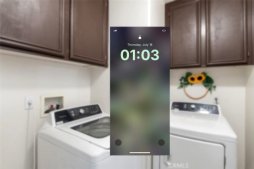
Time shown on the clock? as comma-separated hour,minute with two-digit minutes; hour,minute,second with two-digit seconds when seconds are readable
1,03
